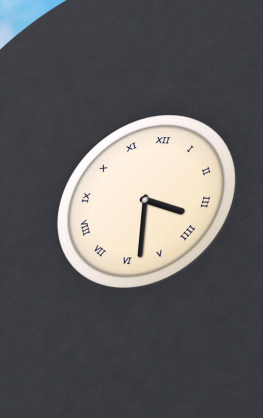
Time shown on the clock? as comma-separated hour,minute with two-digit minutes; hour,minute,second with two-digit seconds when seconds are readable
3,28
